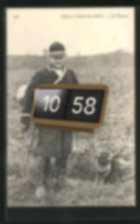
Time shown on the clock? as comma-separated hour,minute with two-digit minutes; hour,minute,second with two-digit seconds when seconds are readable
10,58
